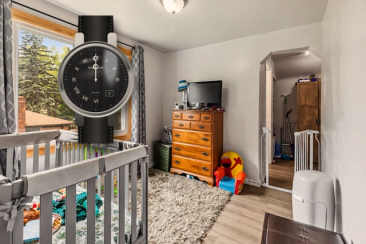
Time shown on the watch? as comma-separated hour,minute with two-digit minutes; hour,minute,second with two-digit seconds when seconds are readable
12,00
